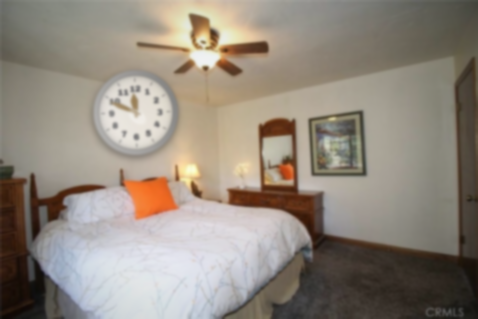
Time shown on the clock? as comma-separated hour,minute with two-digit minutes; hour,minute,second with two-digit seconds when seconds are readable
11,49
